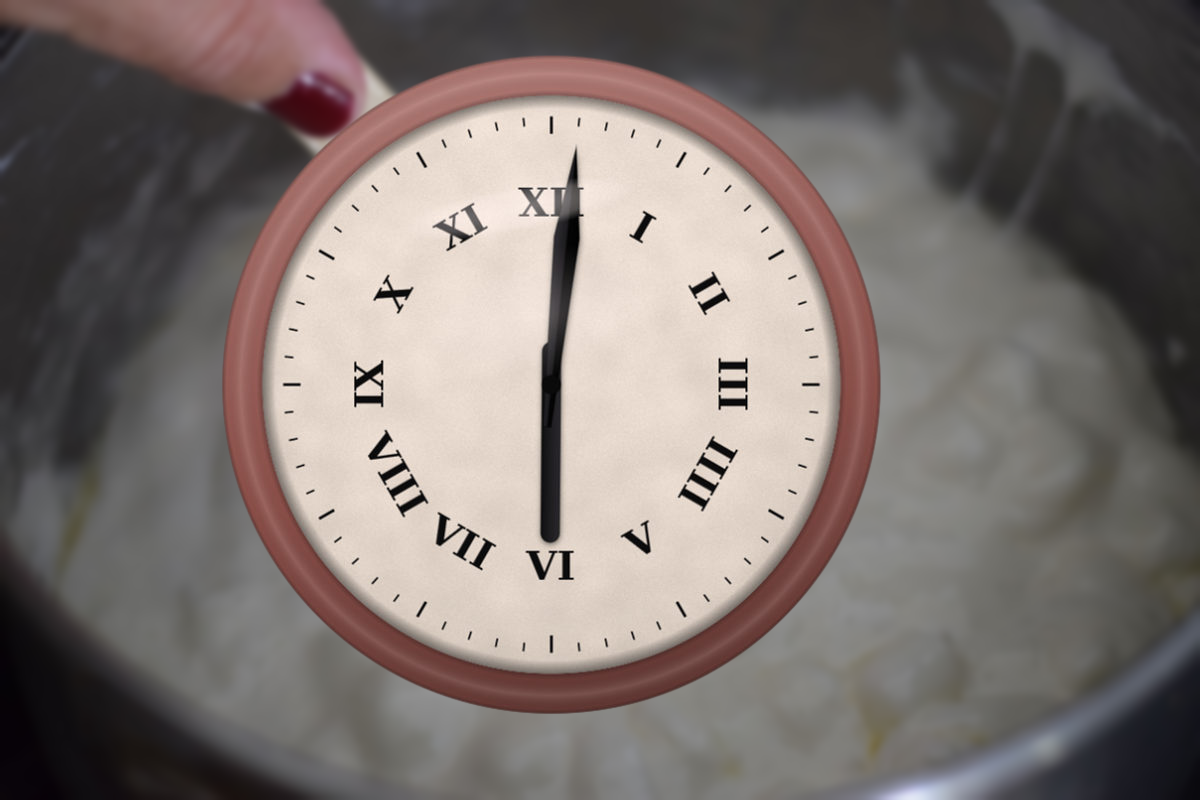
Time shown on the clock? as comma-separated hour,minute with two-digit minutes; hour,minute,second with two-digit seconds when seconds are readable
6,01
